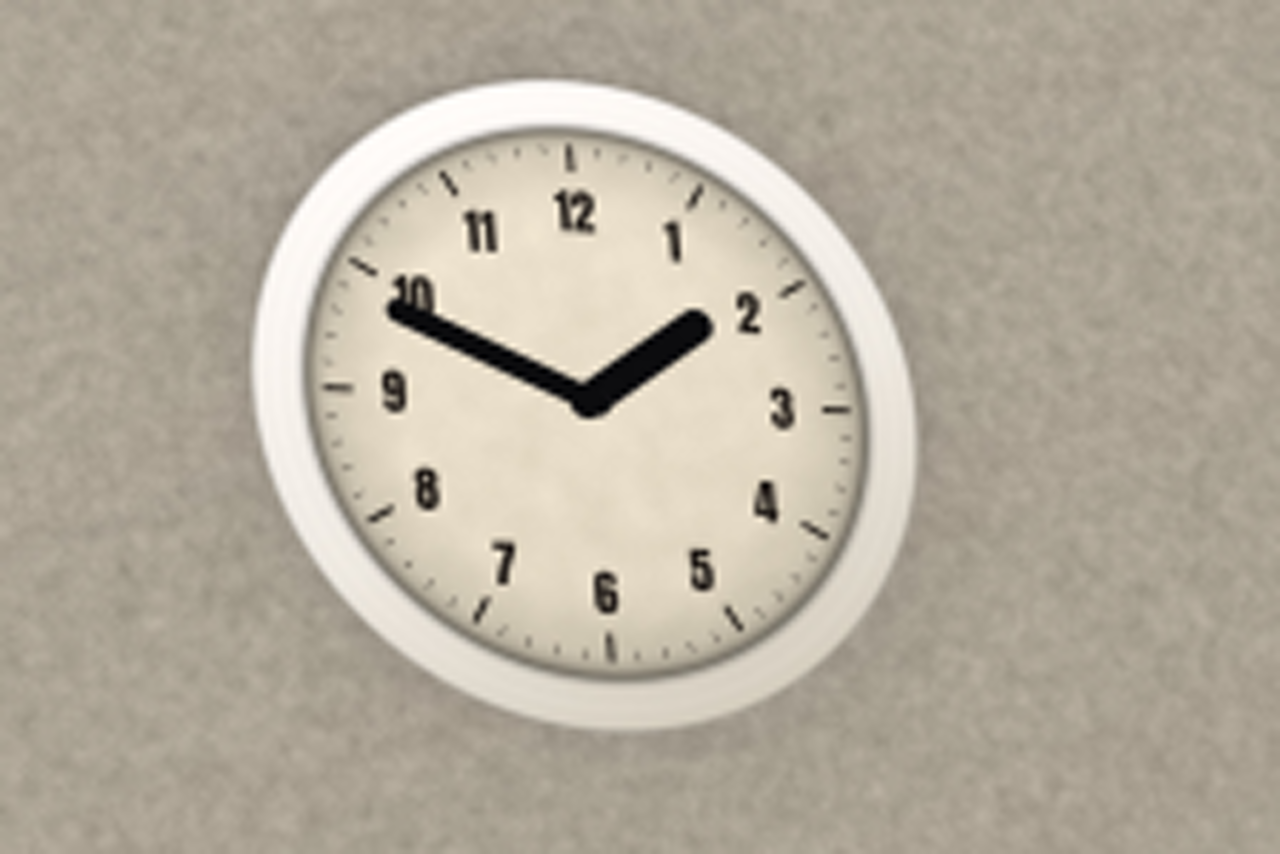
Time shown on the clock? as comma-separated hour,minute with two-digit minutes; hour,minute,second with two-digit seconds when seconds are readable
1,49
